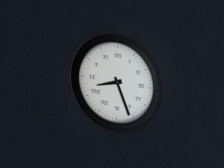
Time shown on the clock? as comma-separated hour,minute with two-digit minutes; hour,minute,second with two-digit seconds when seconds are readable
8,26
